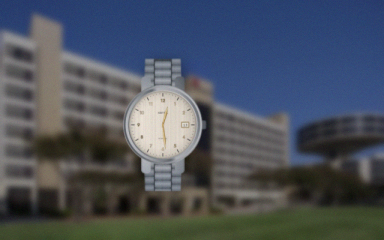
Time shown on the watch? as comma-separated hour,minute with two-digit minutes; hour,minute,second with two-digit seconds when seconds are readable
12,29
